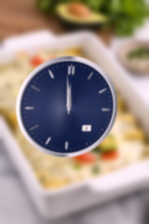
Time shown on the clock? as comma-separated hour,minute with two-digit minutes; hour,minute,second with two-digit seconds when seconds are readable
11,59
